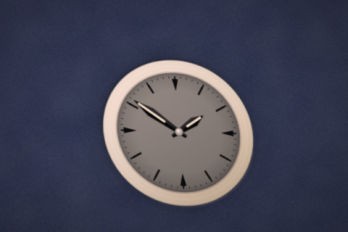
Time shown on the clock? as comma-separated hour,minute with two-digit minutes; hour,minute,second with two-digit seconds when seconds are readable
1,51
